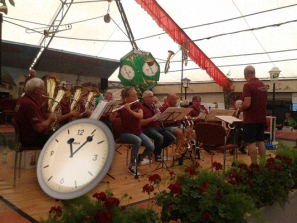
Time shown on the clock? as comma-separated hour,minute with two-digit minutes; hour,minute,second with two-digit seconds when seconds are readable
11,06
